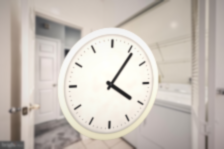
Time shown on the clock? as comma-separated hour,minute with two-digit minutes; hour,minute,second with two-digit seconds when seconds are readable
4,06
